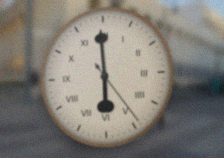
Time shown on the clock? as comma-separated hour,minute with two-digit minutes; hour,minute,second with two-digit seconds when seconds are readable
5,59,24
